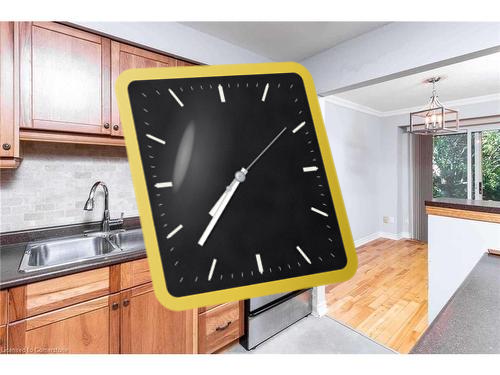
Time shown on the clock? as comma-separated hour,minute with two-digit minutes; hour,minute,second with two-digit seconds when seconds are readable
7,37,09
